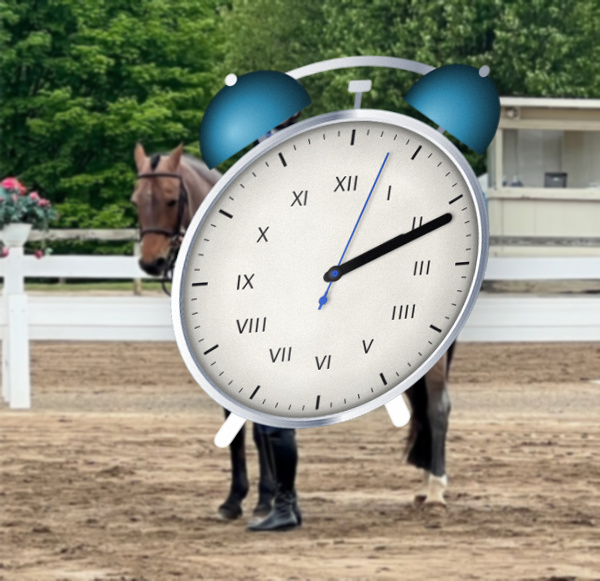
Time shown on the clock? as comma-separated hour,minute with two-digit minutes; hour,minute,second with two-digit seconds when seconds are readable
2,11,03
